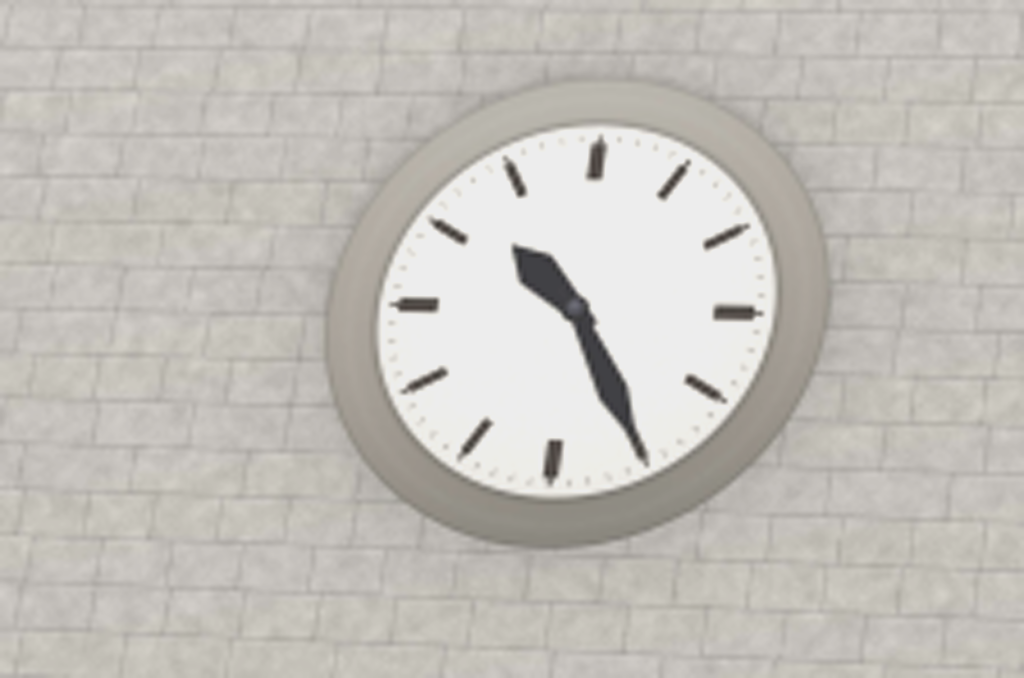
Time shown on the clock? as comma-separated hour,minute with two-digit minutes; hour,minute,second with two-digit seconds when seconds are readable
10,25
